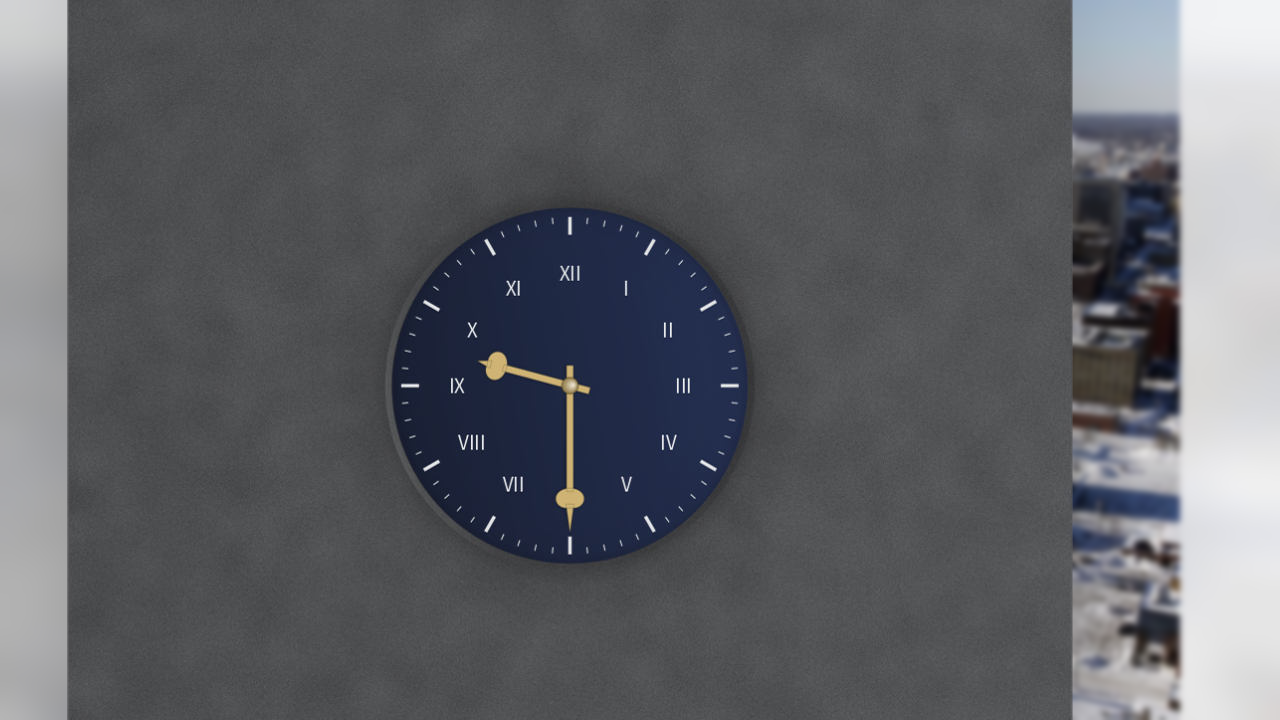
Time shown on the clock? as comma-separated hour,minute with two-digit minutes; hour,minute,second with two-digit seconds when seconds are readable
9,30
